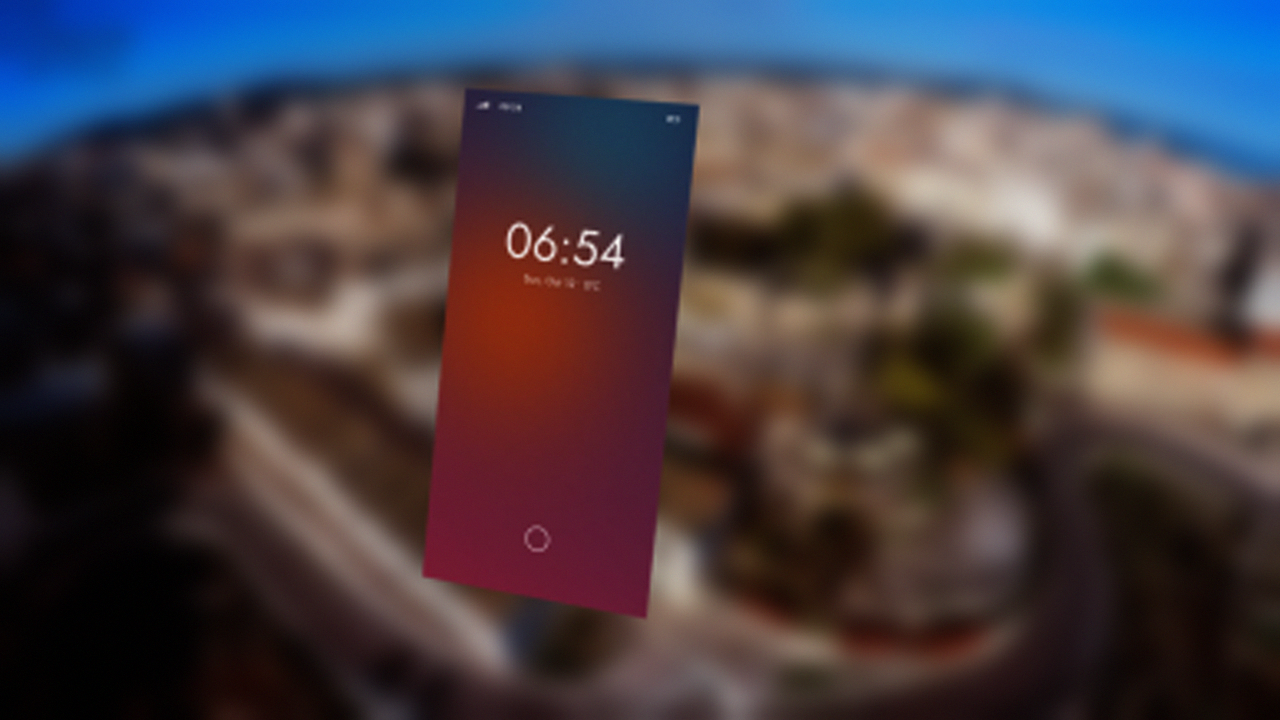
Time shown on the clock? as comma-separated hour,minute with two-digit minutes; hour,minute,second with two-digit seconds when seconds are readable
6,54
